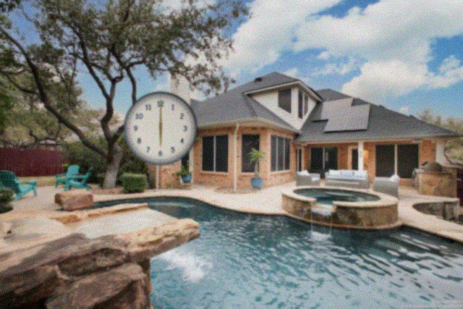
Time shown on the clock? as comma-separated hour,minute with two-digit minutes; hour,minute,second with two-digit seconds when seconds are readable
6,00
